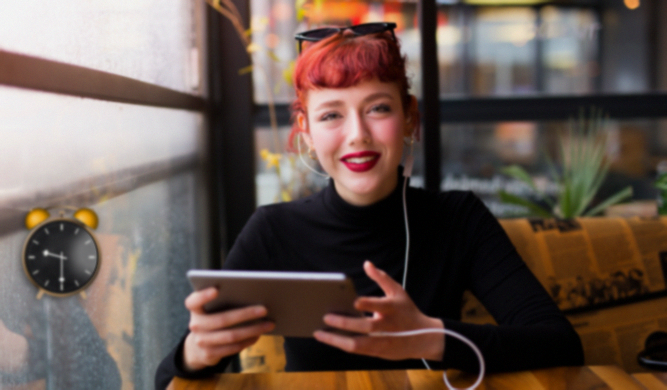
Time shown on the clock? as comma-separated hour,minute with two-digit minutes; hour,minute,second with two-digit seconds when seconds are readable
9,30
